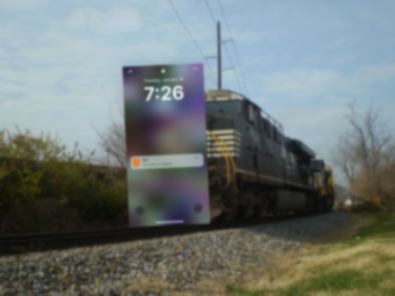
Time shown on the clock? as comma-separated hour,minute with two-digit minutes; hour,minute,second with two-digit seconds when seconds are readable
7,26
